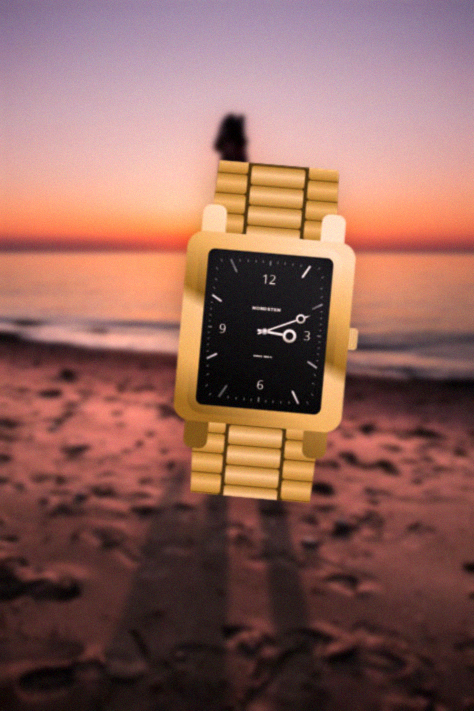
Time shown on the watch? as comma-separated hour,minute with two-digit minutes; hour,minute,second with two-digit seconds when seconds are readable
3,11
